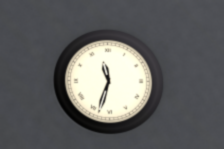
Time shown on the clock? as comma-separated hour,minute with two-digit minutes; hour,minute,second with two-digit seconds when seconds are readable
11,33
